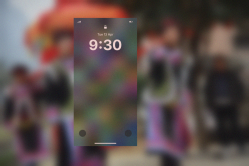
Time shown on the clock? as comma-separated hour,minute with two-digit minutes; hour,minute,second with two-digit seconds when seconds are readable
9,30
